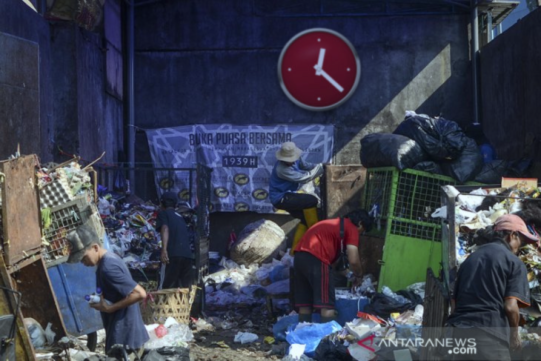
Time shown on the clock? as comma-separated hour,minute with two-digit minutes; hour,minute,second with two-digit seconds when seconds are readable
12,22
